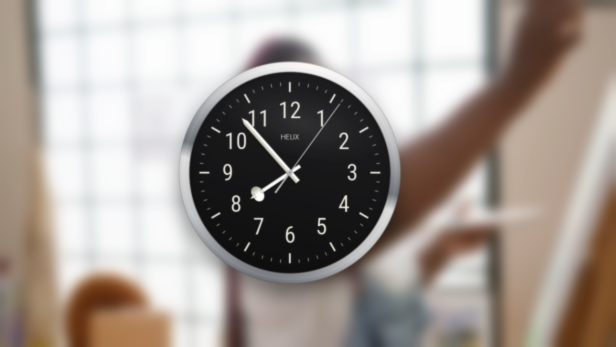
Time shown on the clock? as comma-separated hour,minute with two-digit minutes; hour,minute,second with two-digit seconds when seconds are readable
7,53,06
